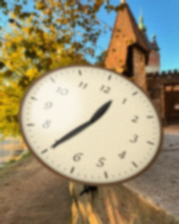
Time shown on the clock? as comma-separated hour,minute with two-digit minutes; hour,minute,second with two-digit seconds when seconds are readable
12,35
